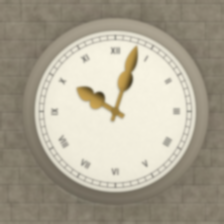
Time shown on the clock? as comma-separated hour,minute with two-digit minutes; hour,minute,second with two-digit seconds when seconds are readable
10,03
